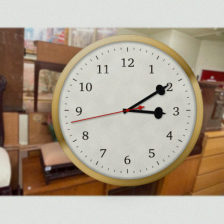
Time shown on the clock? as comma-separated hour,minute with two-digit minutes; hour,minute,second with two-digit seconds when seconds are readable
3,09,43
